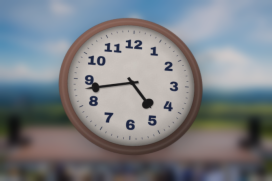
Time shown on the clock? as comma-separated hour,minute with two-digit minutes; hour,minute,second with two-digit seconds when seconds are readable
4,43
